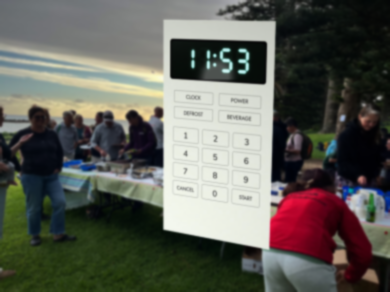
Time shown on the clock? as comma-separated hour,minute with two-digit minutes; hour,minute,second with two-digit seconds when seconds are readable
11,53
